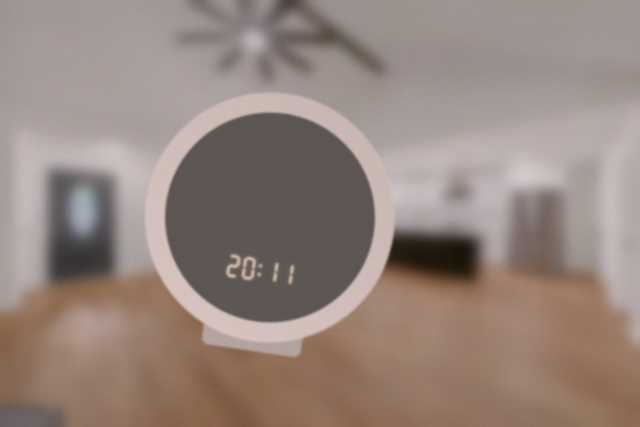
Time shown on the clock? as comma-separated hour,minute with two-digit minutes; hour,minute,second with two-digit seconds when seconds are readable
20,11
